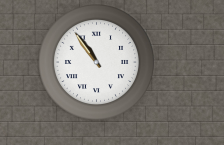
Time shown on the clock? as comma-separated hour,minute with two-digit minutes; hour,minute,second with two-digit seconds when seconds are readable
10,54
